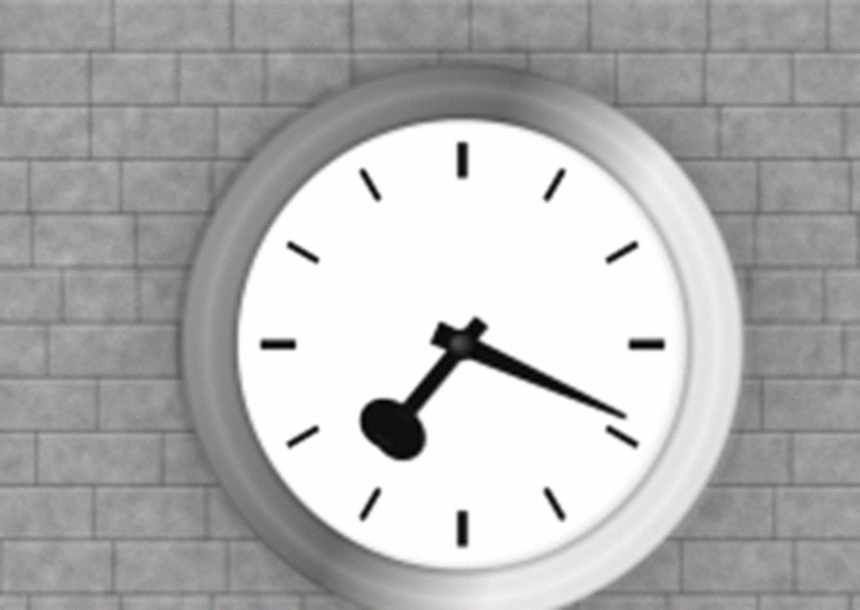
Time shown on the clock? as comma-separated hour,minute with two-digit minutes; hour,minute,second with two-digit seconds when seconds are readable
7,19
